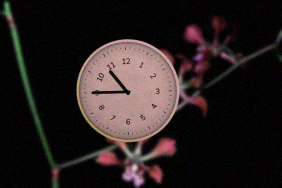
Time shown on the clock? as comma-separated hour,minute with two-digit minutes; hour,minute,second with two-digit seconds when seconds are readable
10,45
